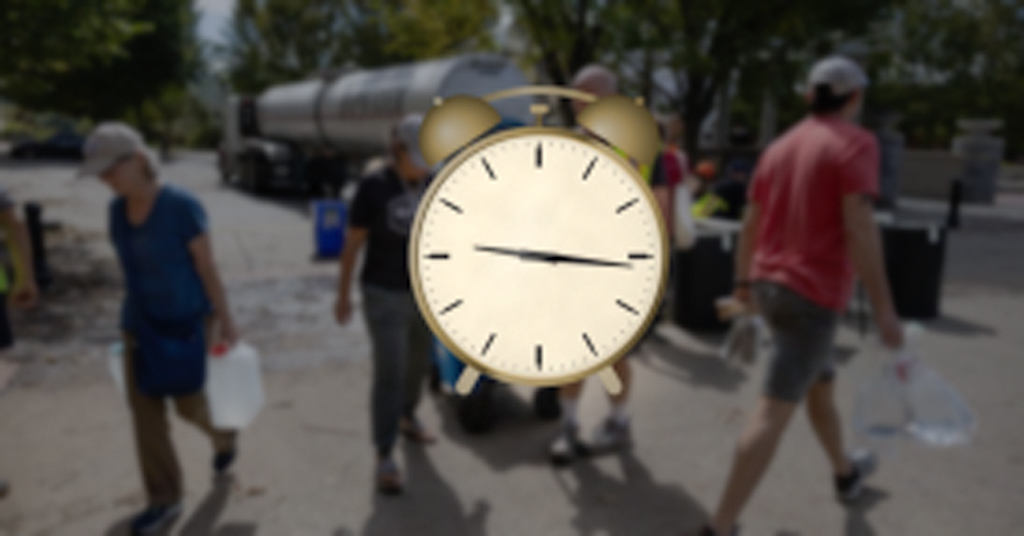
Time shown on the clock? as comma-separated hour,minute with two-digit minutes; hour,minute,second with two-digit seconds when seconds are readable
9,16
